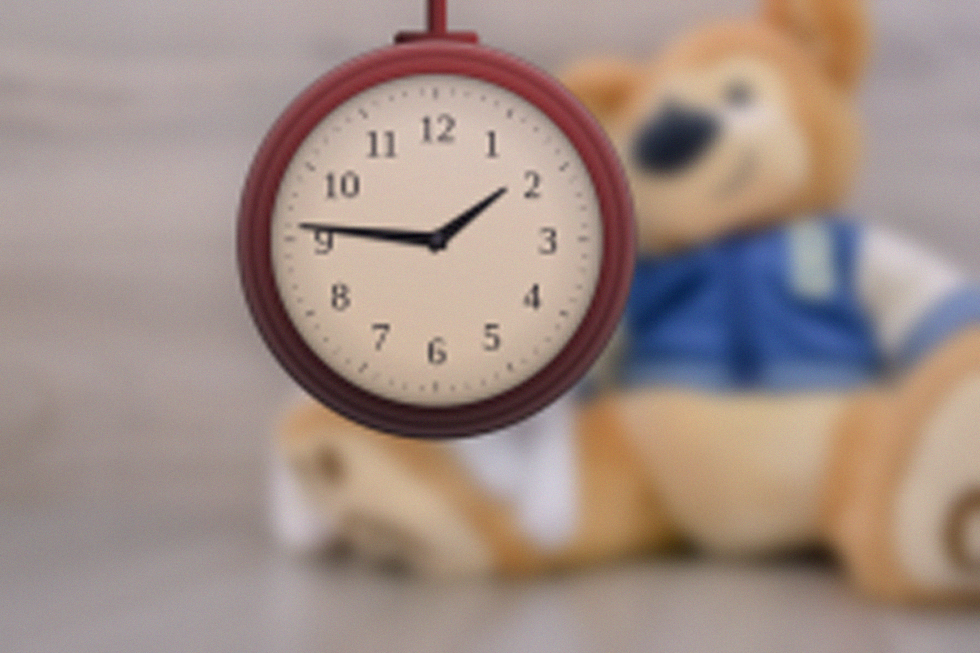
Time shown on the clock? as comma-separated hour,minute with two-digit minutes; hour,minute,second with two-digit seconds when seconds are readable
1,46
